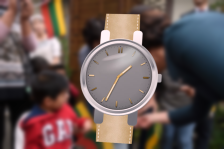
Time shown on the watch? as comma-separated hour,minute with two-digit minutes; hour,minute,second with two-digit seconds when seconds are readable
1,34
